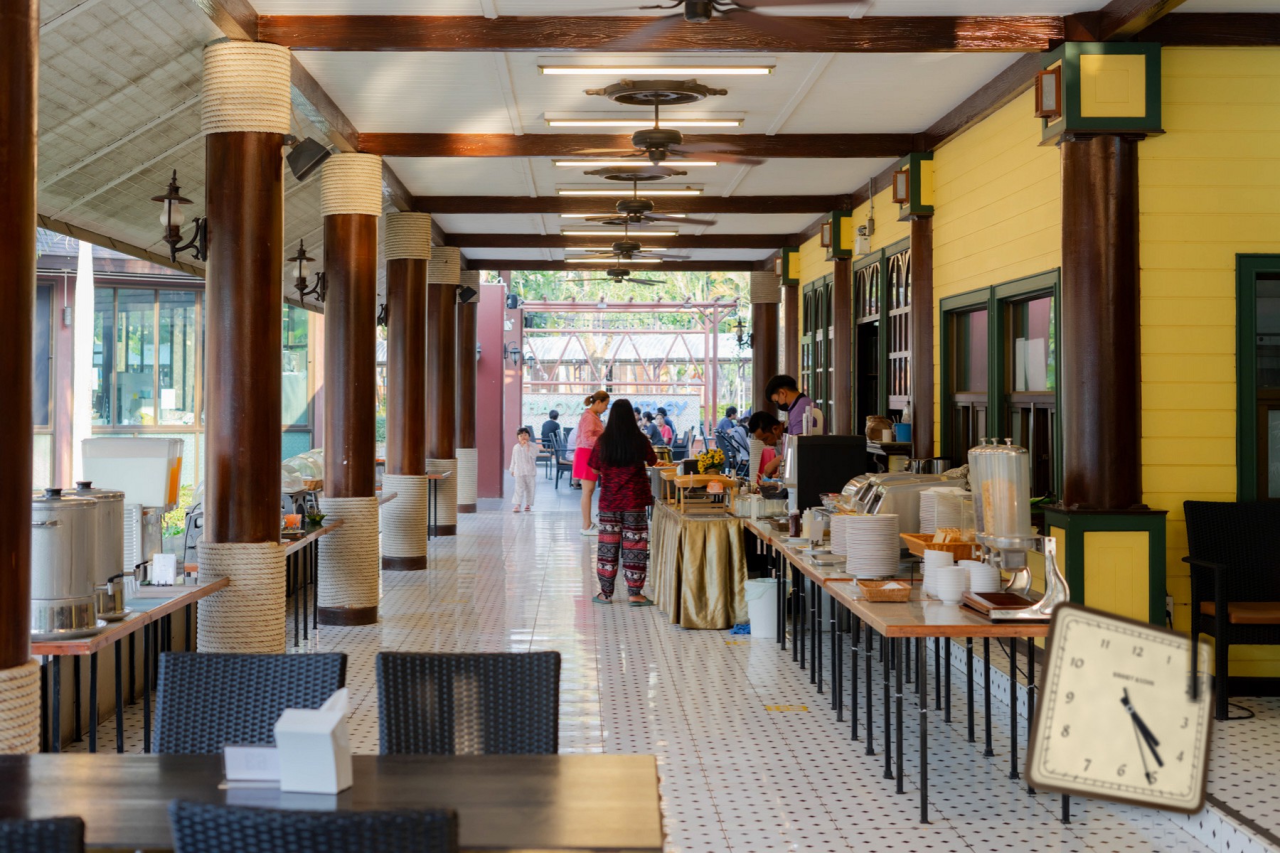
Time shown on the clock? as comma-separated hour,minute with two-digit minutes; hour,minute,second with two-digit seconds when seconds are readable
4,23,26
